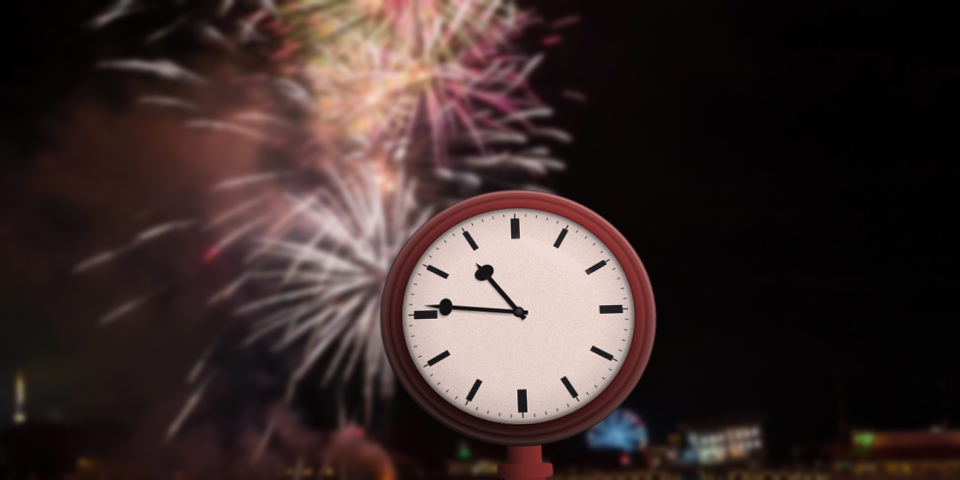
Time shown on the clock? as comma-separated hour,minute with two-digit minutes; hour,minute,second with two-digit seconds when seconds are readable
10,46
